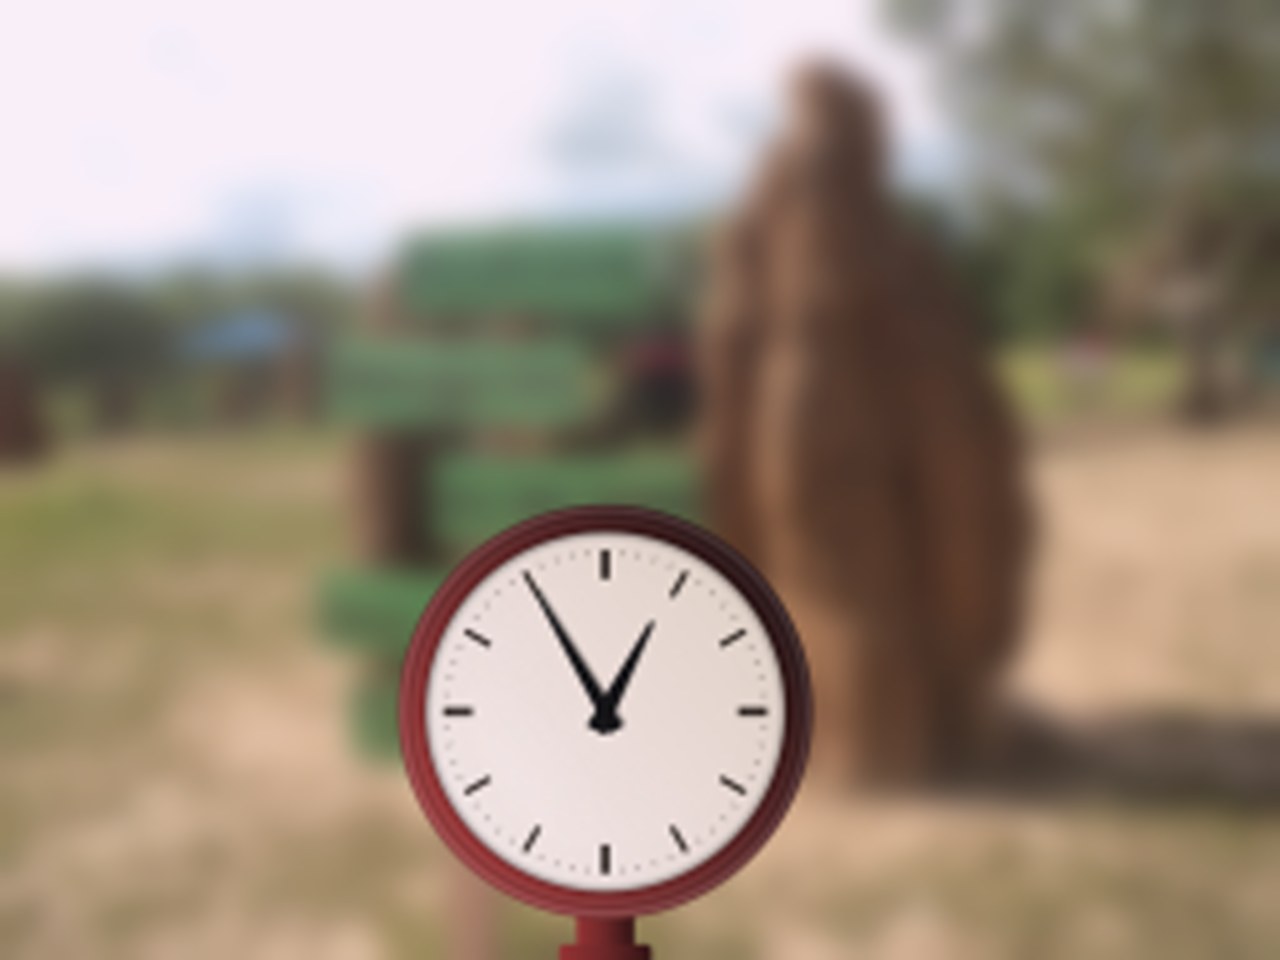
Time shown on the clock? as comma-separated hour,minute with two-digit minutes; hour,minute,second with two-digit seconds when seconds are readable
12,55
